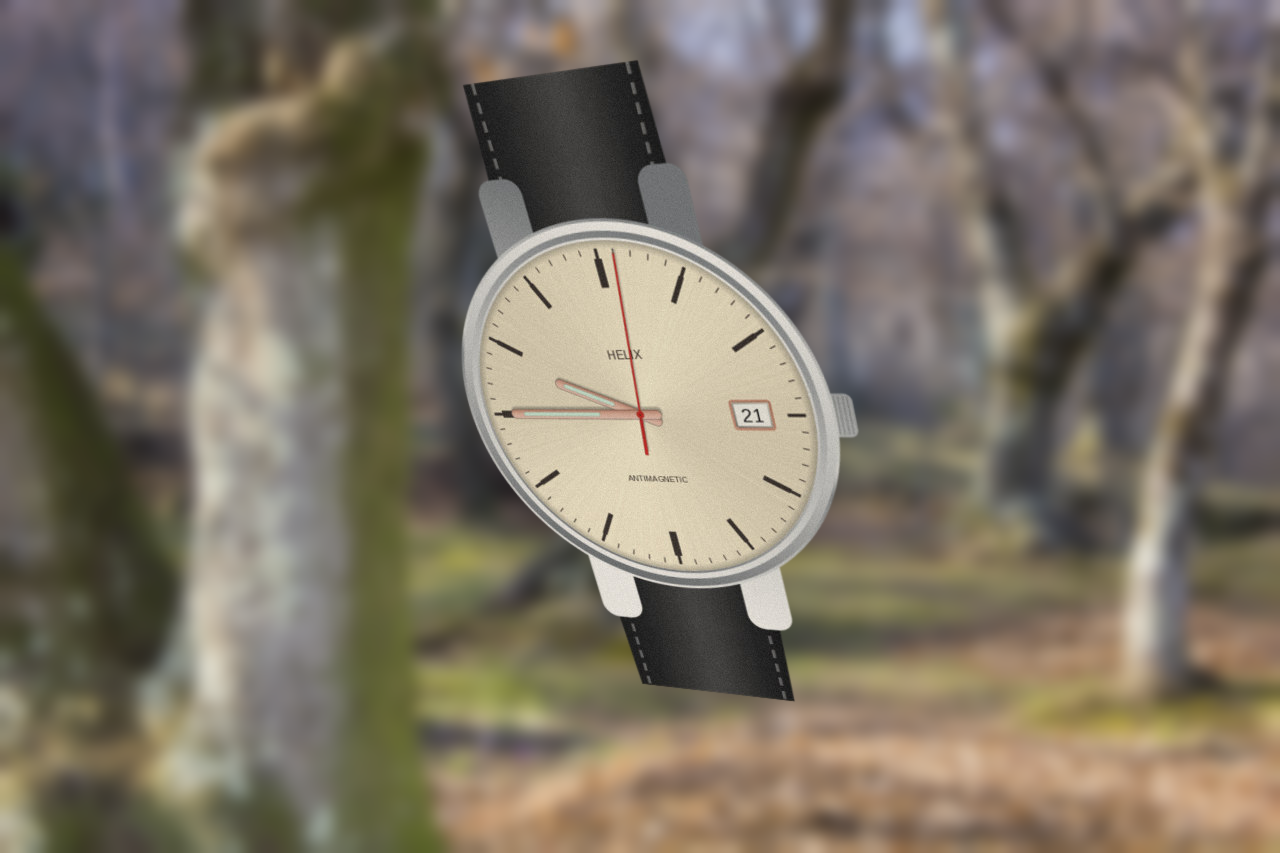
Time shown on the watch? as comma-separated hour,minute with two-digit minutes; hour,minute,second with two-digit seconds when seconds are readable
9,45,01
